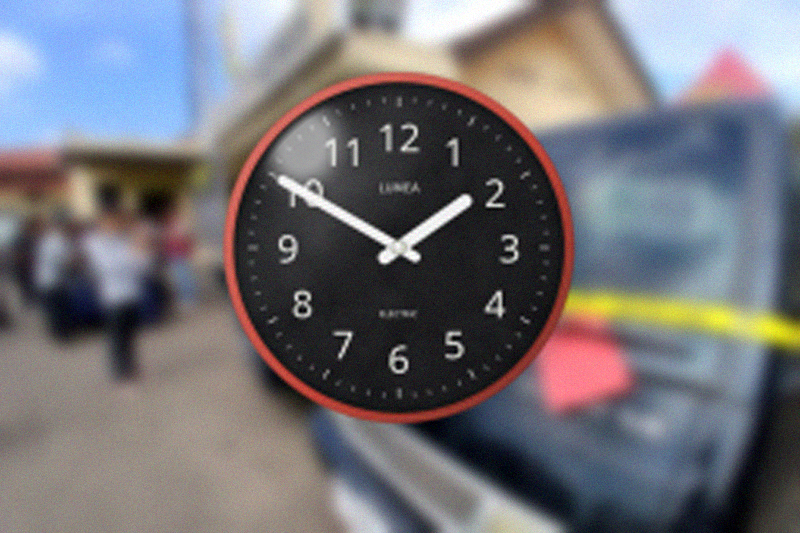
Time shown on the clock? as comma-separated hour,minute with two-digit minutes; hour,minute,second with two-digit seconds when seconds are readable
1,50
